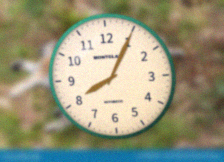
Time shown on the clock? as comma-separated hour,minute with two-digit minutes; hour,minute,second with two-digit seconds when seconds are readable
8,05
